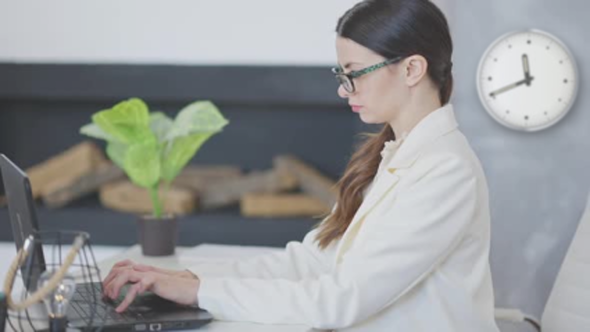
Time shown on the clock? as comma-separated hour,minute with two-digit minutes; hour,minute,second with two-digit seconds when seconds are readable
11,41
